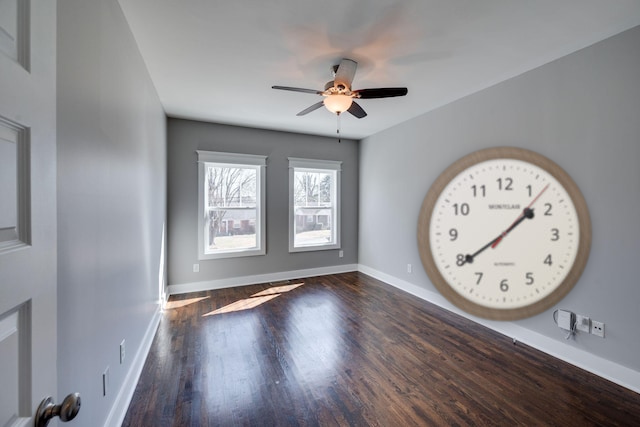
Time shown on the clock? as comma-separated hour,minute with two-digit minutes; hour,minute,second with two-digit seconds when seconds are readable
1,39,07
